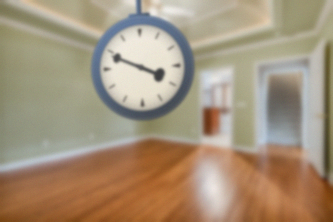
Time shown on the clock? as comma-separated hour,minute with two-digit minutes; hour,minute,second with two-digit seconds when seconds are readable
3,49
